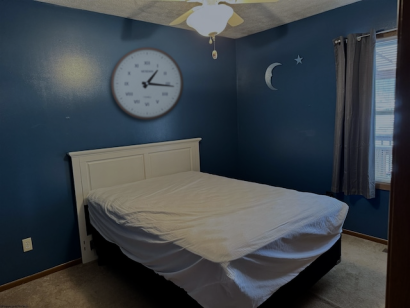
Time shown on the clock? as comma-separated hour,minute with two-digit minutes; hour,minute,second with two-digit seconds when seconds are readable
1,16
